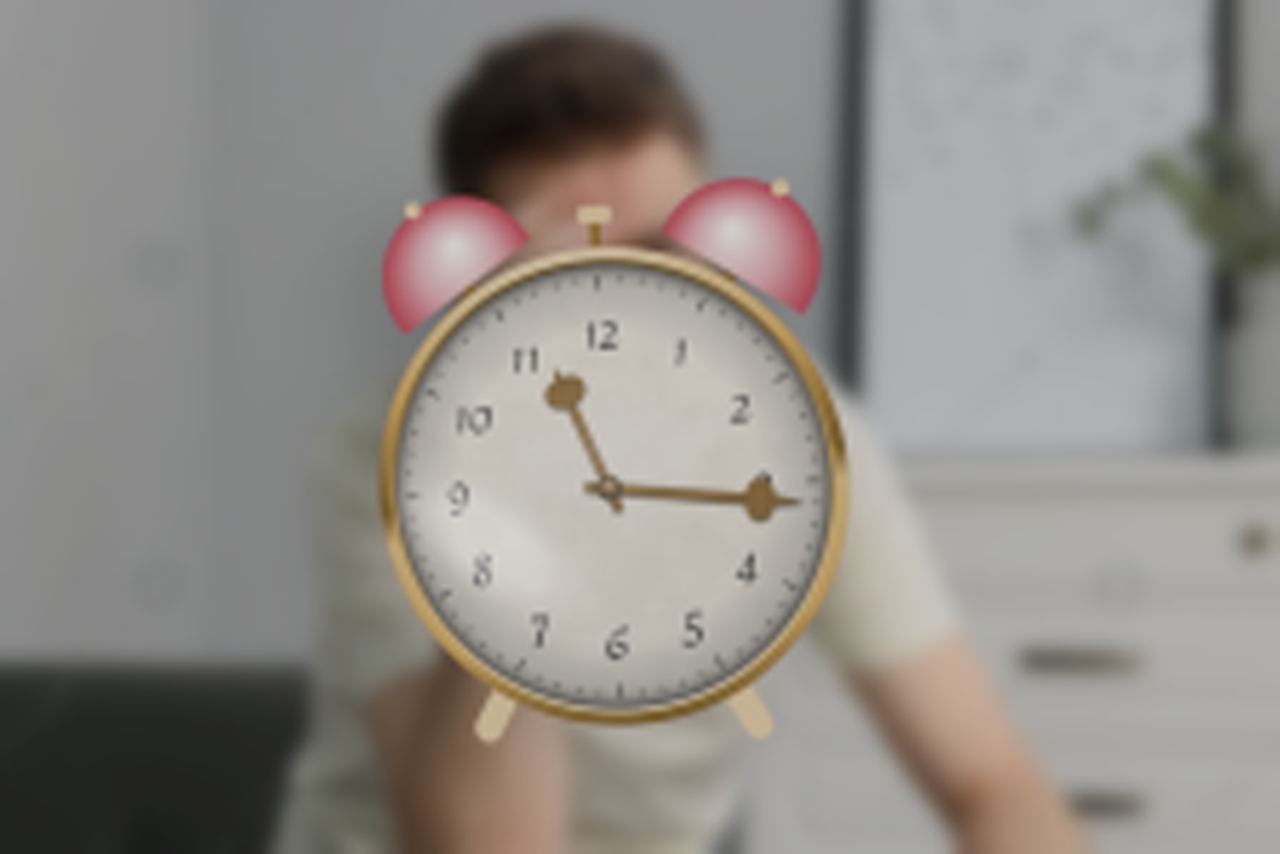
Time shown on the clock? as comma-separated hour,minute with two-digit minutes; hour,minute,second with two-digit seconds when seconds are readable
11,16
